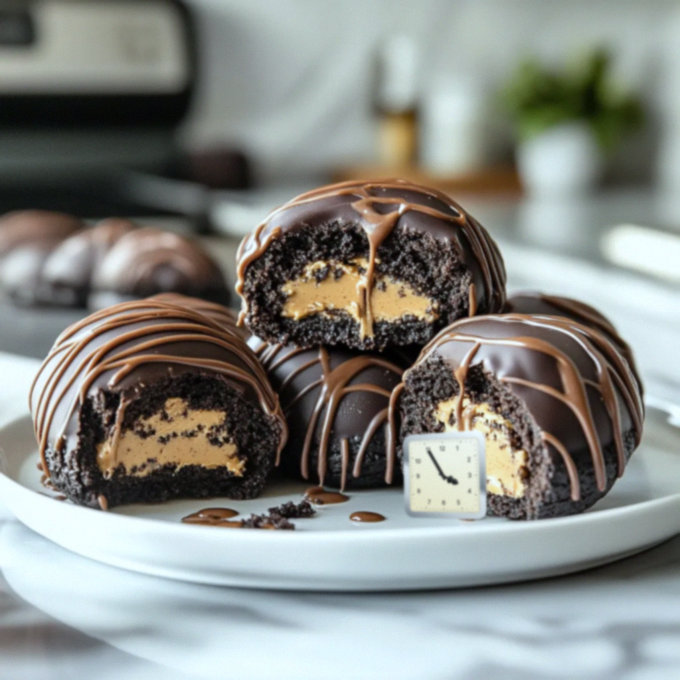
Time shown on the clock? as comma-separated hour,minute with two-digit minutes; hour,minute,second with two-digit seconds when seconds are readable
3,55
